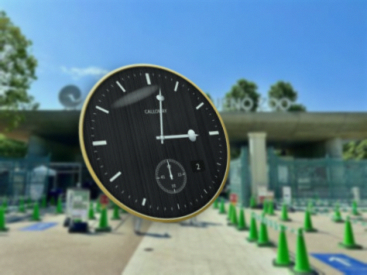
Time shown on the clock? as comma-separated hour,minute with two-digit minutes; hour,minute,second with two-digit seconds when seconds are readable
3,02
